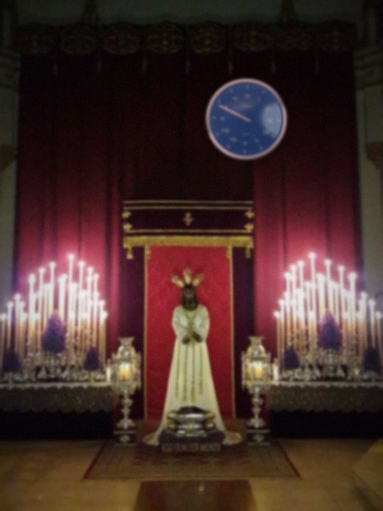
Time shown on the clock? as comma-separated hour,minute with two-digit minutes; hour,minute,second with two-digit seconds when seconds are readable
9,49
